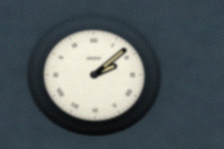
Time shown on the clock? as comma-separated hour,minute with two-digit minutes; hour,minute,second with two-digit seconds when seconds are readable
2,08
